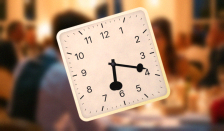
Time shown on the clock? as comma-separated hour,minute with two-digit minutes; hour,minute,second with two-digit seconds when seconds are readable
6,19
